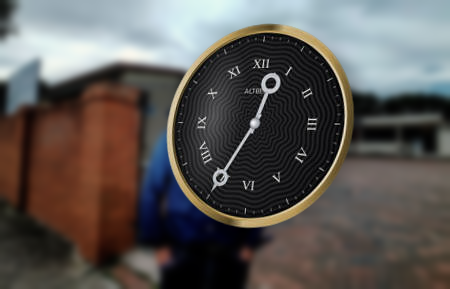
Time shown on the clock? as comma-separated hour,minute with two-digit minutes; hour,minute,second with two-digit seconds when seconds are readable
12,35
